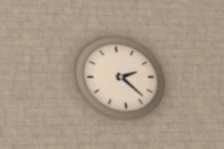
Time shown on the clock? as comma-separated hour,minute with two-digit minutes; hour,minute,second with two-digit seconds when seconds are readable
2,23
